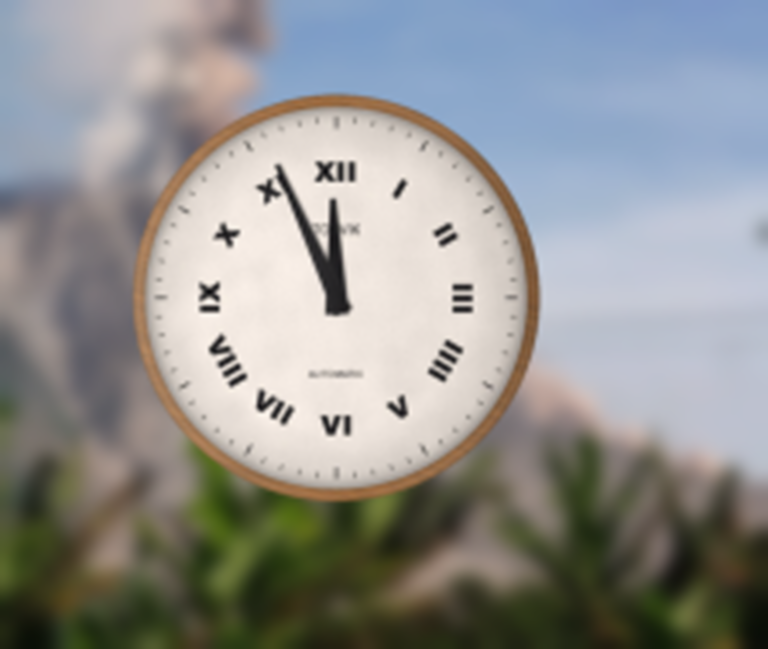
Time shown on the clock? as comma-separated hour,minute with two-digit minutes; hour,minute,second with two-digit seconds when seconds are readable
11,56
